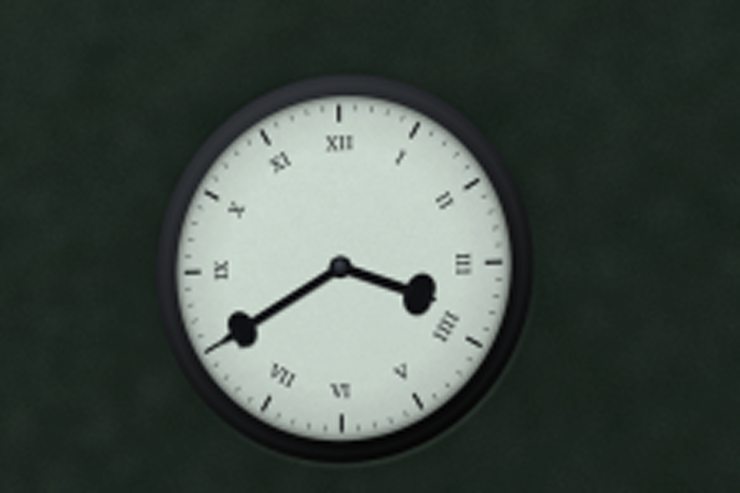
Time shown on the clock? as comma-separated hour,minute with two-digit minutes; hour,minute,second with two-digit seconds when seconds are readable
3,40
